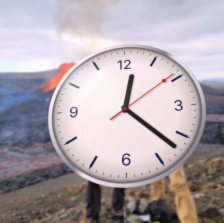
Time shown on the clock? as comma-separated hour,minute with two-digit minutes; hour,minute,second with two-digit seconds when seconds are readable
12,22,09
